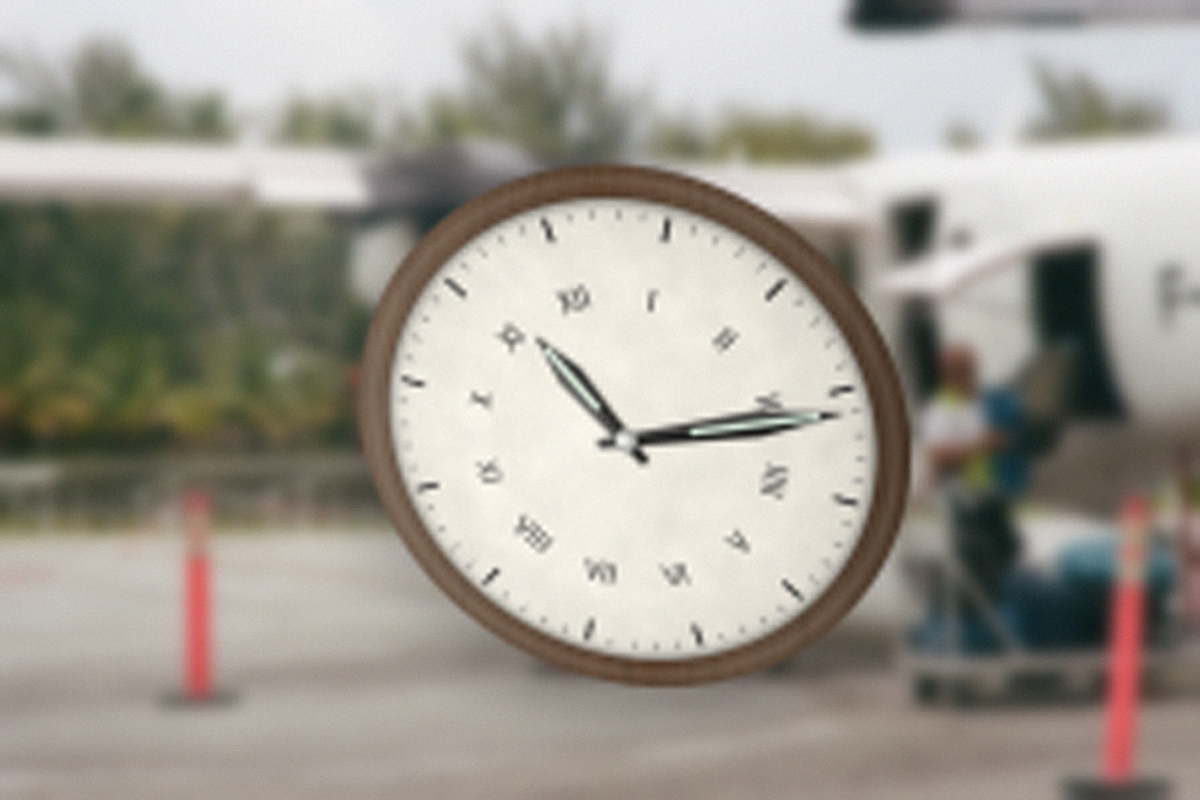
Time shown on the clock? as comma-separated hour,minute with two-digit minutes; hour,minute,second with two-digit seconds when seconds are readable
11,16
